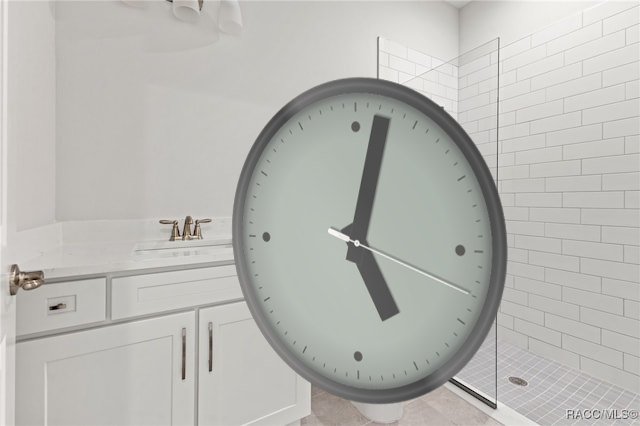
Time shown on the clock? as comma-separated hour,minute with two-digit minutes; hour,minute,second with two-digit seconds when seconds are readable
5,02,18
